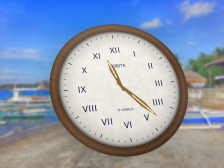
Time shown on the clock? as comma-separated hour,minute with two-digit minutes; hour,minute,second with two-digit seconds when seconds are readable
11,23
